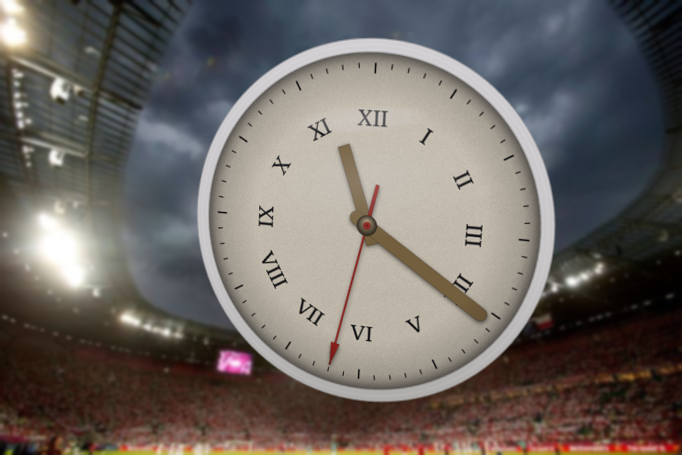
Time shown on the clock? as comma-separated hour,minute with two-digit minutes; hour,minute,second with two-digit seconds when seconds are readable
11,20,32
